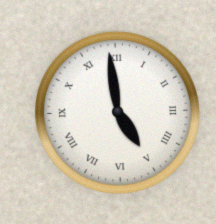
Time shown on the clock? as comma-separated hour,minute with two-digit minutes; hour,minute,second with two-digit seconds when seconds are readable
4,59
